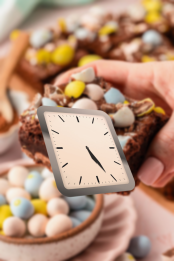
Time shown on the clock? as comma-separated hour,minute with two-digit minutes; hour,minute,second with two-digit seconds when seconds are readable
5,26
